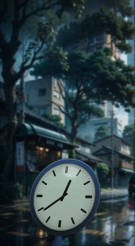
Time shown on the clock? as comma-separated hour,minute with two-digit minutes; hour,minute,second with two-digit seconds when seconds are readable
12,39
